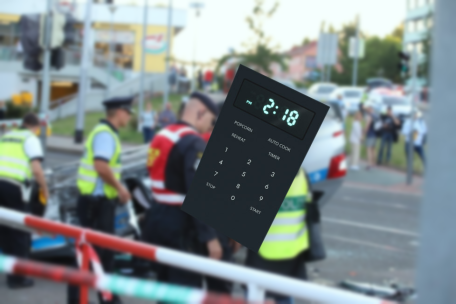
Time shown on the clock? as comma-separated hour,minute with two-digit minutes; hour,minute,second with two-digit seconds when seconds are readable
2,18
